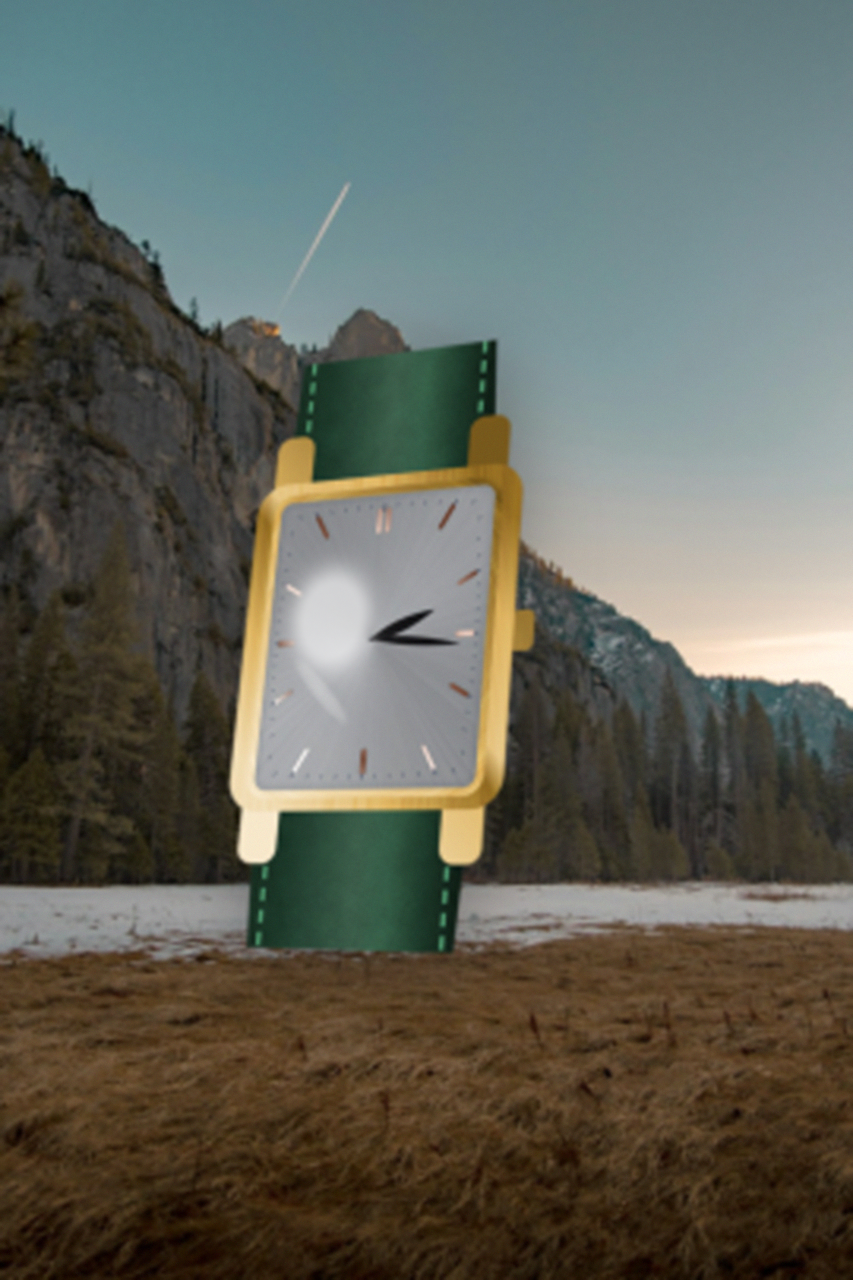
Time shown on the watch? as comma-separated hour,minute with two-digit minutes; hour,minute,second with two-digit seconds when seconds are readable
2,16
